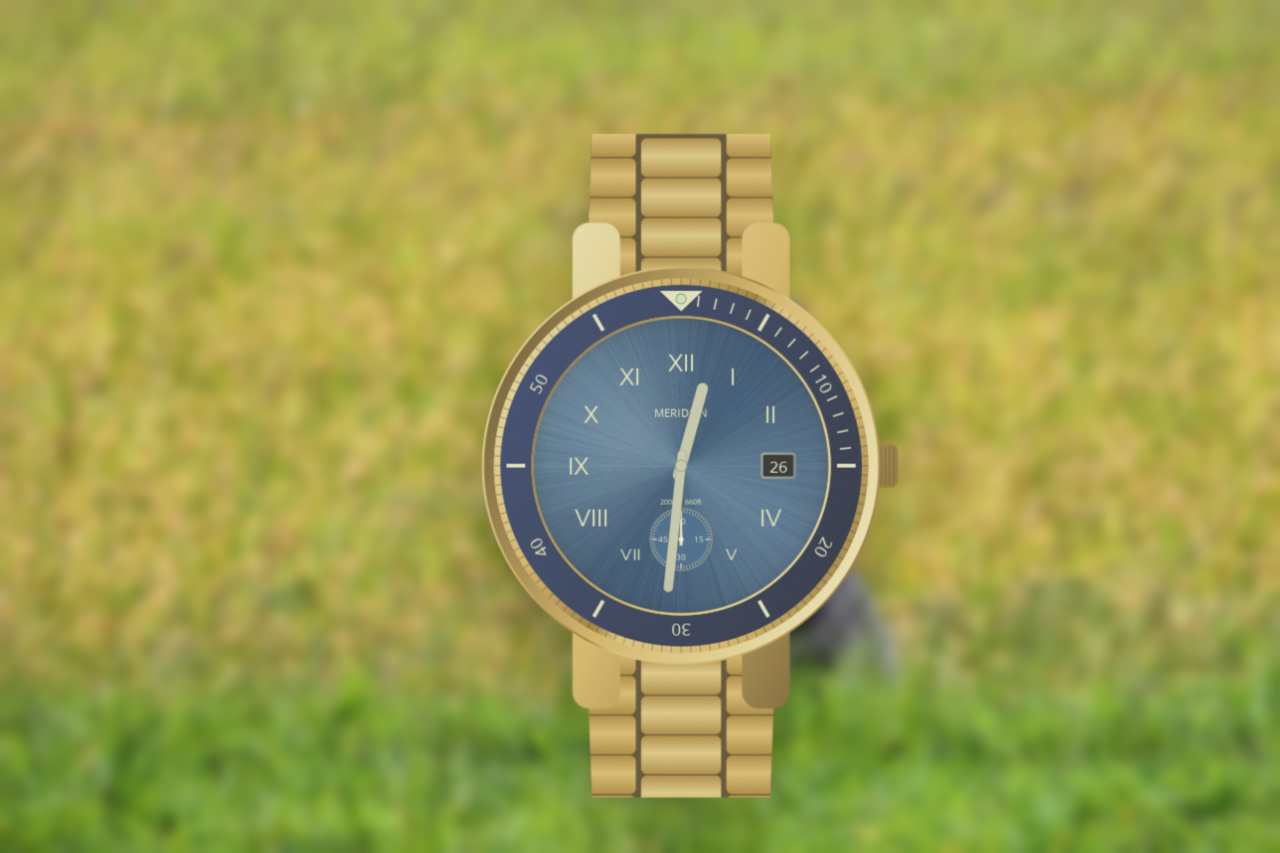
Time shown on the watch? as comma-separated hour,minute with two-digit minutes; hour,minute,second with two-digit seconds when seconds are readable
12,31
